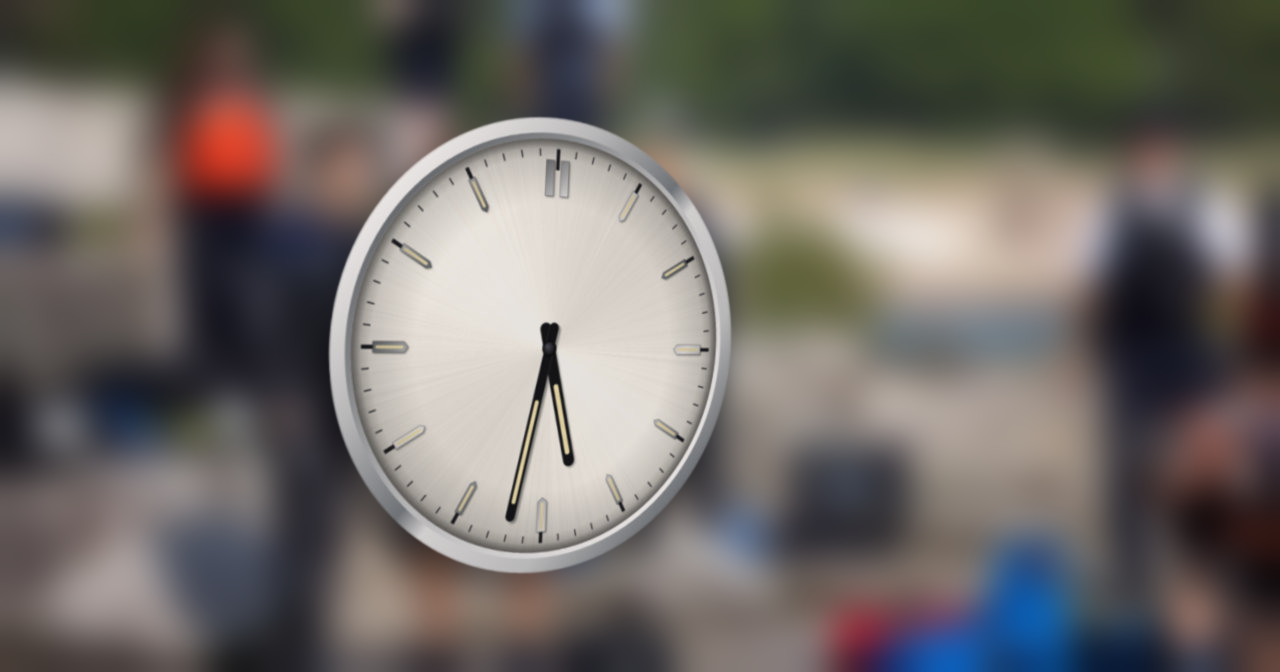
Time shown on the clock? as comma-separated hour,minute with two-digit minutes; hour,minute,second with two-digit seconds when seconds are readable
5,32
